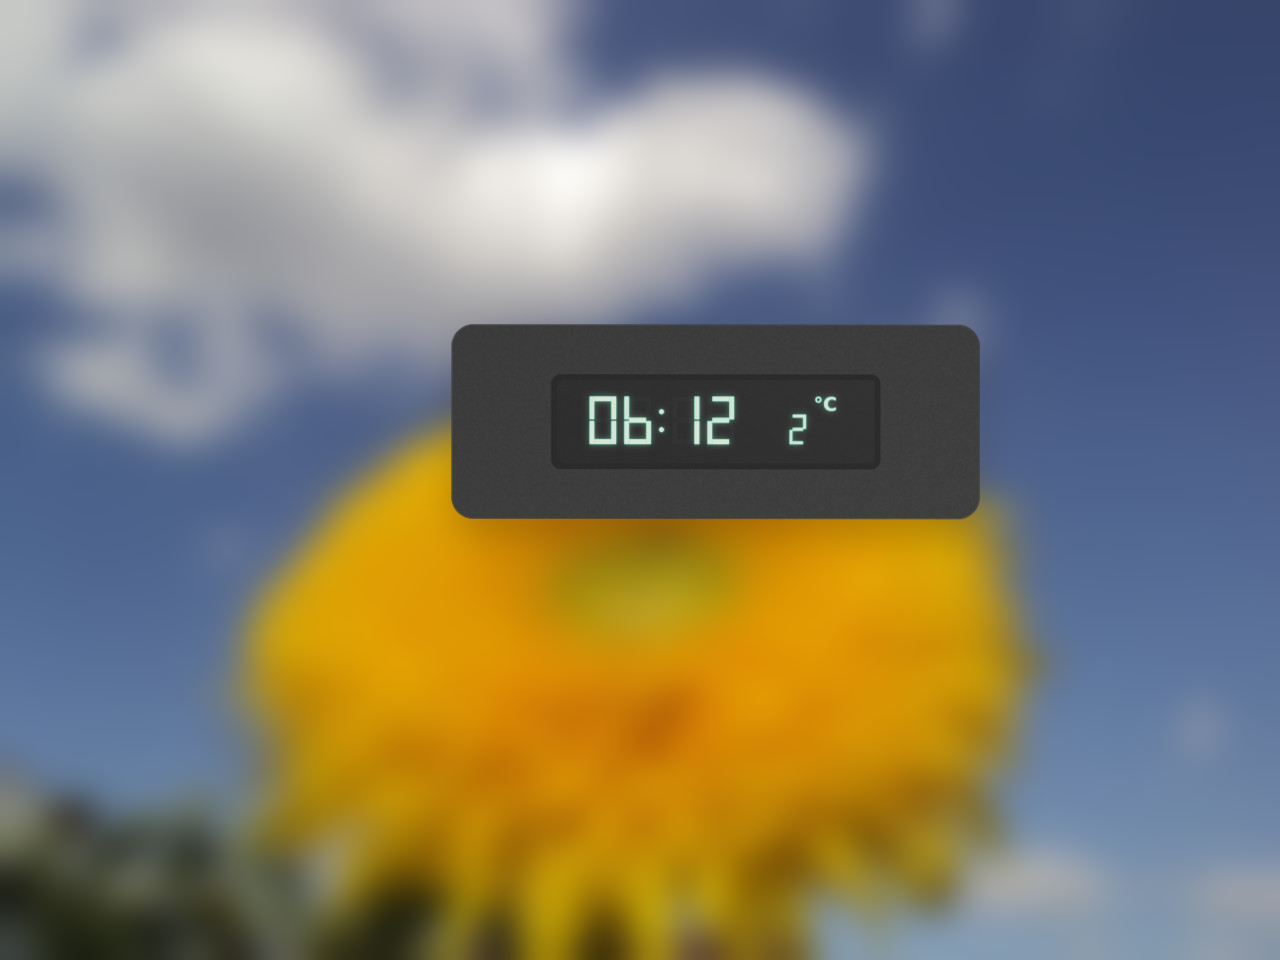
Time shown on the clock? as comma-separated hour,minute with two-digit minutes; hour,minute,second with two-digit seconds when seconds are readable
6,12
